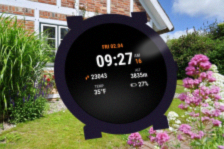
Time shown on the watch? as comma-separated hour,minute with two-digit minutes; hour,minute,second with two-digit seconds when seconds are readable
9,27
